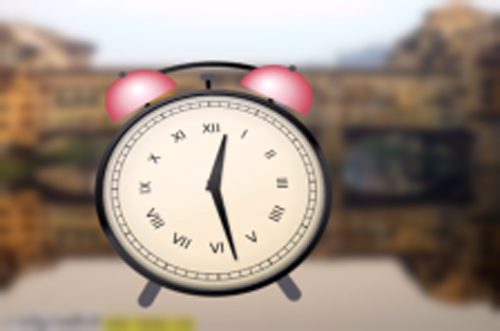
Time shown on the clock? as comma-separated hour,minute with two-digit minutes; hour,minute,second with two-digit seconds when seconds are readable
12,28
